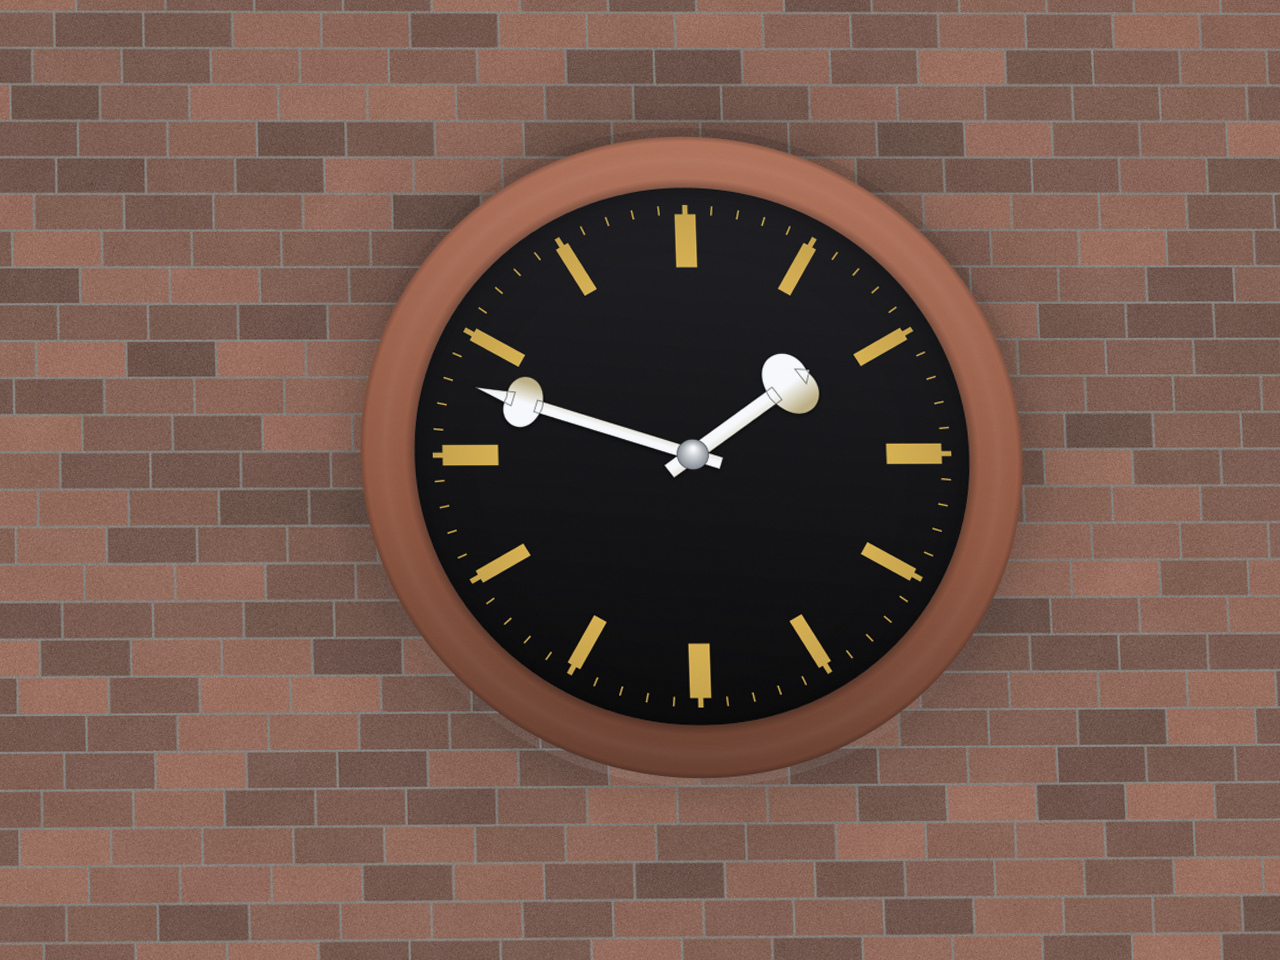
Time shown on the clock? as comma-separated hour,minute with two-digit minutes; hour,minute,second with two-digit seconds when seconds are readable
1,48
